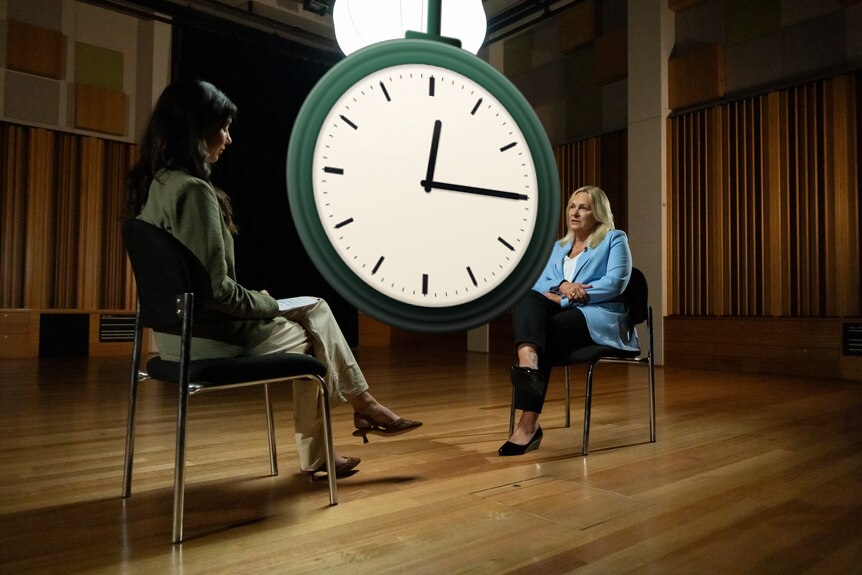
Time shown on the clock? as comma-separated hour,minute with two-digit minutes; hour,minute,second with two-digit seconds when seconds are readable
12,15
